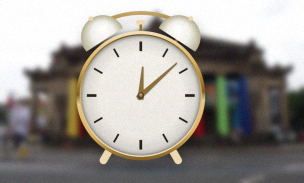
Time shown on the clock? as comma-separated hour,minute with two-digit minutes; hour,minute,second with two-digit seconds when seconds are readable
12,08
